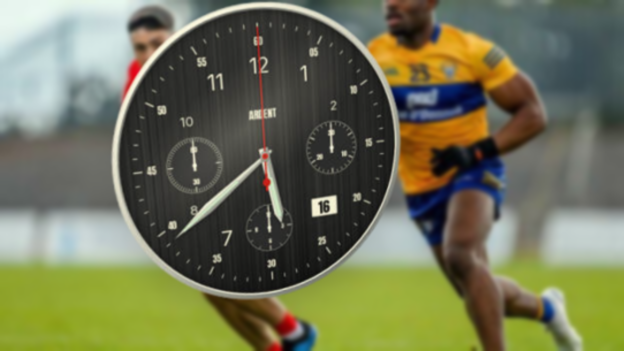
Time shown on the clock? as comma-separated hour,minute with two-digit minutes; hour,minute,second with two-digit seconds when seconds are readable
5,39
